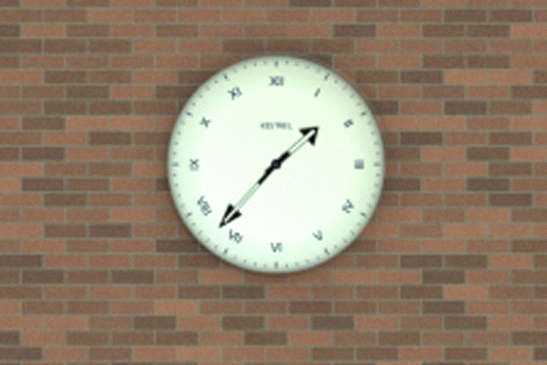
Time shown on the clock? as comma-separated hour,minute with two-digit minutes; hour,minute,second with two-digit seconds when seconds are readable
1,37
